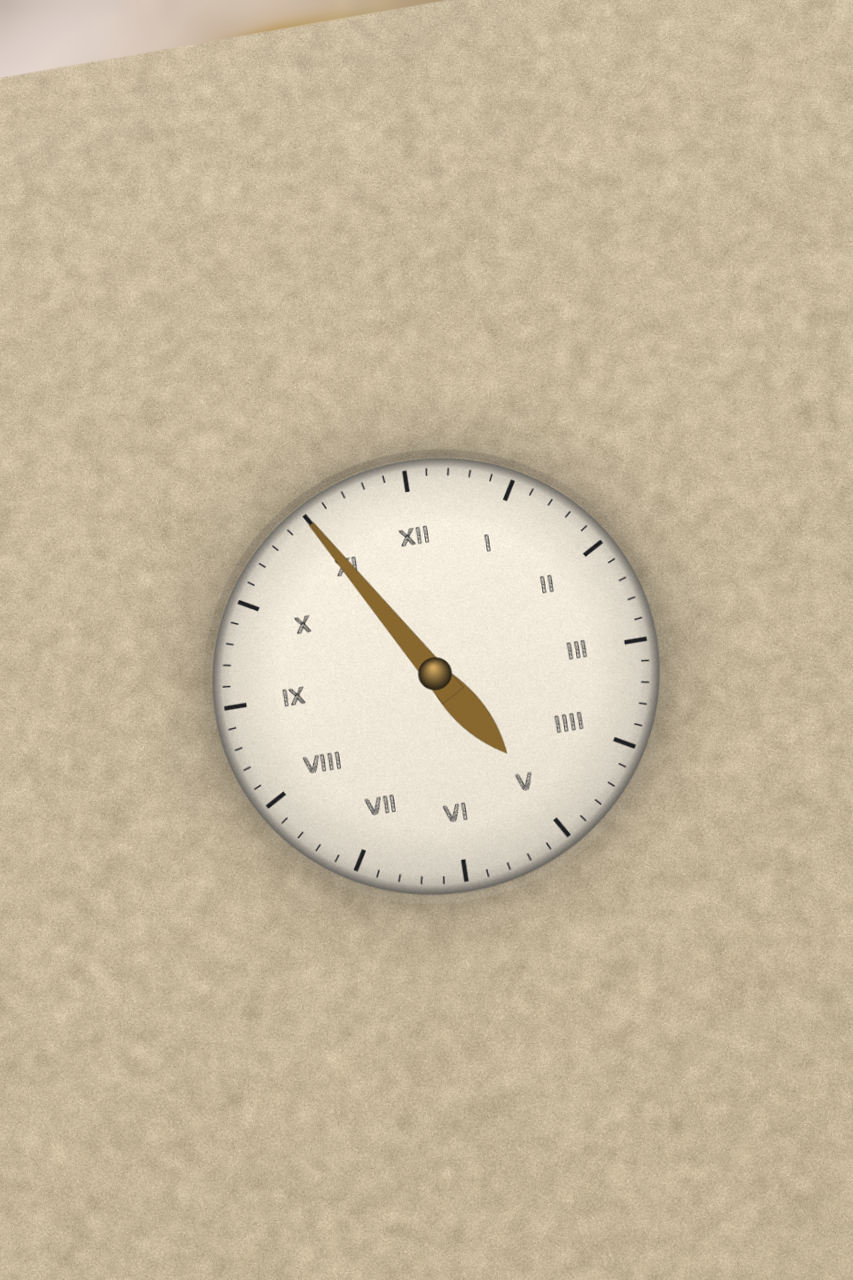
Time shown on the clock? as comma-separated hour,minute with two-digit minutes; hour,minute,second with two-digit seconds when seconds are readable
4,55
